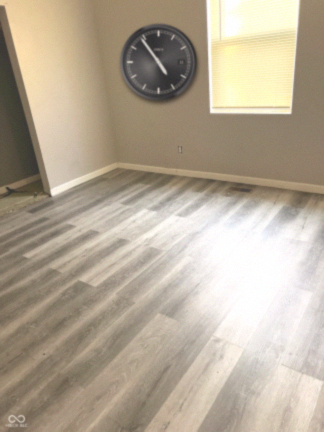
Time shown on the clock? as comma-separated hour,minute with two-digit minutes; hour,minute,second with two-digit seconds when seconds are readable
4,54
